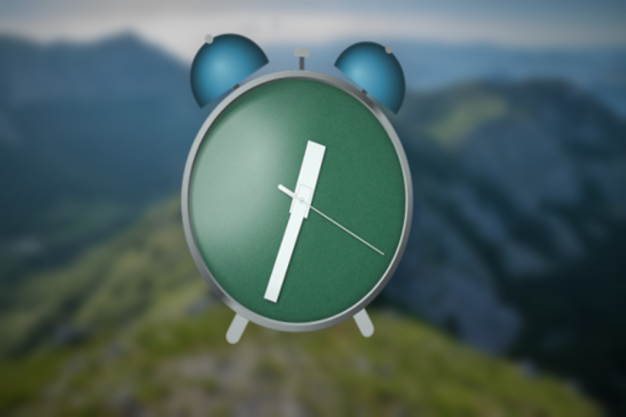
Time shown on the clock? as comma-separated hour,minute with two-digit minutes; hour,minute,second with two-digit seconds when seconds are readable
12,33,20
